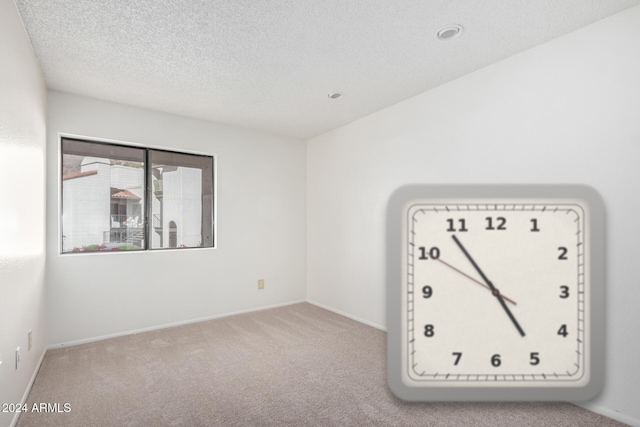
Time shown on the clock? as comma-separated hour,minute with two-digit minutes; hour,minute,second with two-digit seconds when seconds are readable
4,53,50
